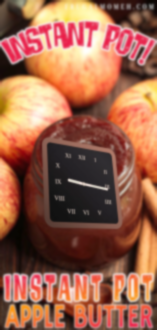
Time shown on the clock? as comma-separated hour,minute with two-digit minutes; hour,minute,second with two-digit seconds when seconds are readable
9,16
